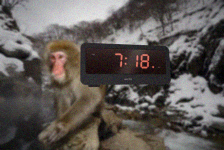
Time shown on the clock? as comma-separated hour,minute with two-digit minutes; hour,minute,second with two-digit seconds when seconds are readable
7,18
